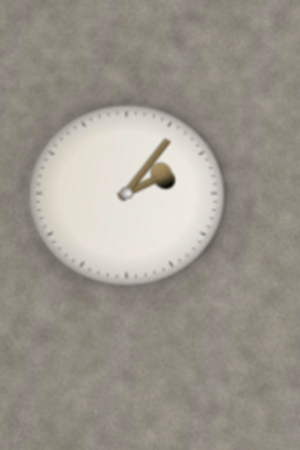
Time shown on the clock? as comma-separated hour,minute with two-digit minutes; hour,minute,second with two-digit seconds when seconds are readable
2,06
